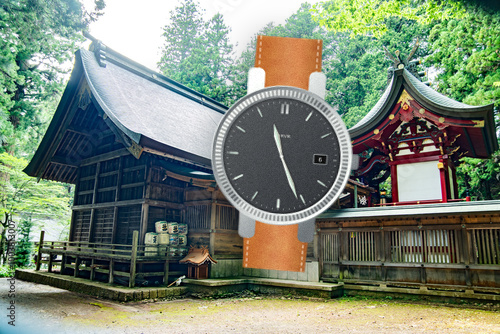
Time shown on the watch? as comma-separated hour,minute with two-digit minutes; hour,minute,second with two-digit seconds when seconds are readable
11,26
